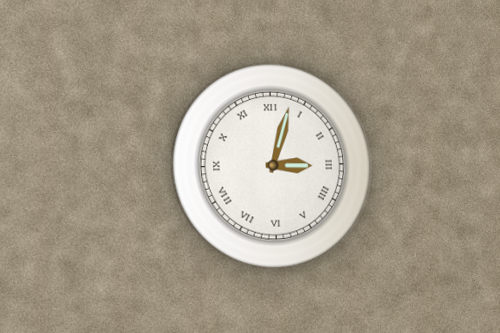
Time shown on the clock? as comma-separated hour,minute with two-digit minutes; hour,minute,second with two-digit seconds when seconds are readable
3,03
